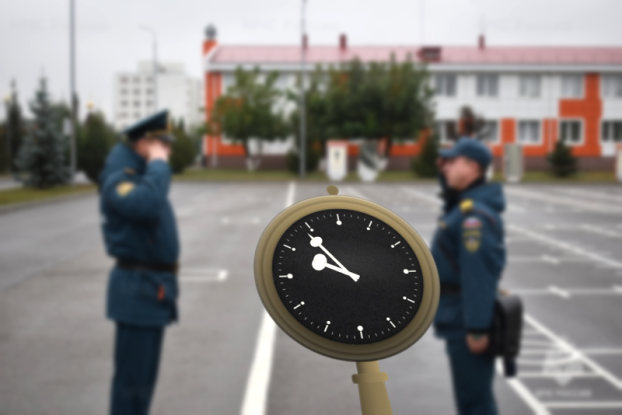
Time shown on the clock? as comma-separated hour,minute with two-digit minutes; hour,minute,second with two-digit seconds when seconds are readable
9,54
